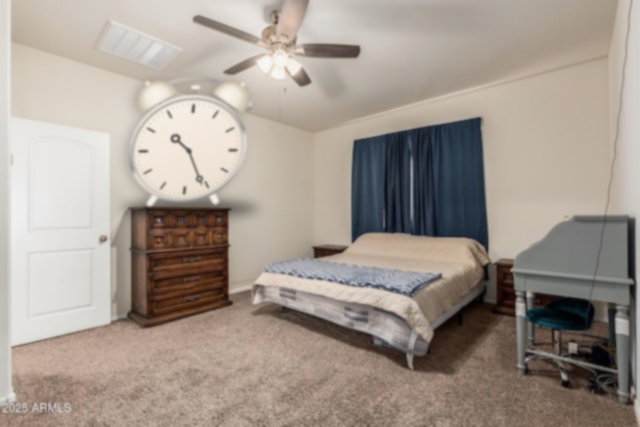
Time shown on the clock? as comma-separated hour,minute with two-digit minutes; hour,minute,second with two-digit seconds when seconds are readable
10,26
